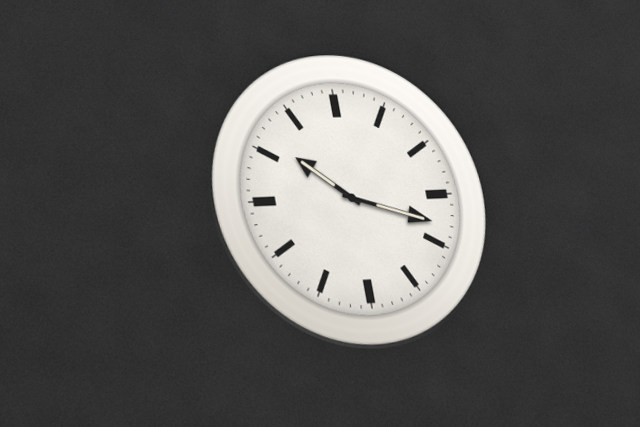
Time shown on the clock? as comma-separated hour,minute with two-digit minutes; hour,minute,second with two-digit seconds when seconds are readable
10,18
